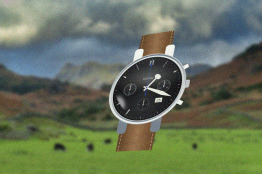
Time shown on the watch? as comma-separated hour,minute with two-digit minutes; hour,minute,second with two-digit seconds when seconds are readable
1,19
